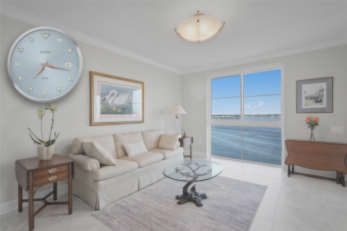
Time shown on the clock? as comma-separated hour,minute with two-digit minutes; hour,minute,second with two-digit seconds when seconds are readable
7,17
